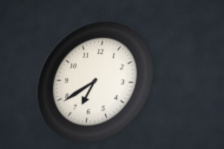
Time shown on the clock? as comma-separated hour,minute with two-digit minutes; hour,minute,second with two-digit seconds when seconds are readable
6,39
